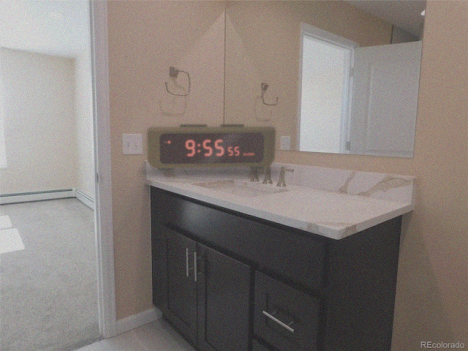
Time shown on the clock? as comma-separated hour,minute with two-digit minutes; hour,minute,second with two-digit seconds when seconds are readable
9,55,55
